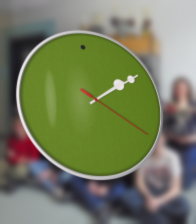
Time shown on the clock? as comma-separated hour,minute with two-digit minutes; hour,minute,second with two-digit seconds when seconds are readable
2,11,22
